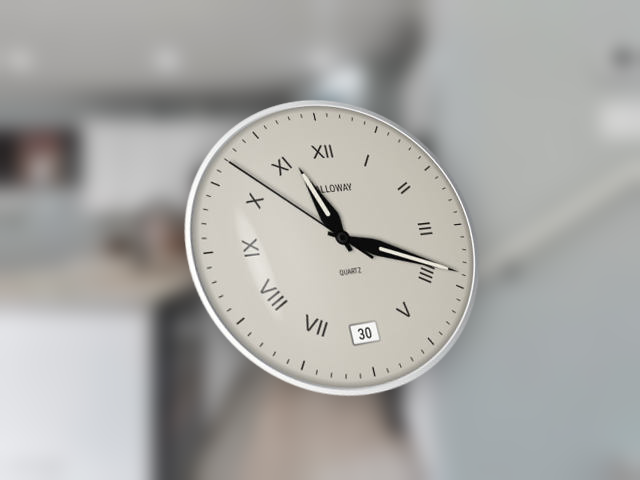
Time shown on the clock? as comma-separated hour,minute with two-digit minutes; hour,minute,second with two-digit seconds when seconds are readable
11,18,52
